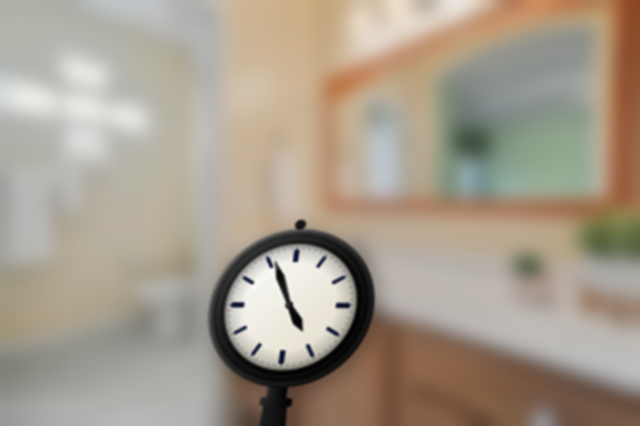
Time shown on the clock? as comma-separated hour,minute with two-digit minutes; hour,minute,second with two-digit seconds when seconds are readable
4,56
